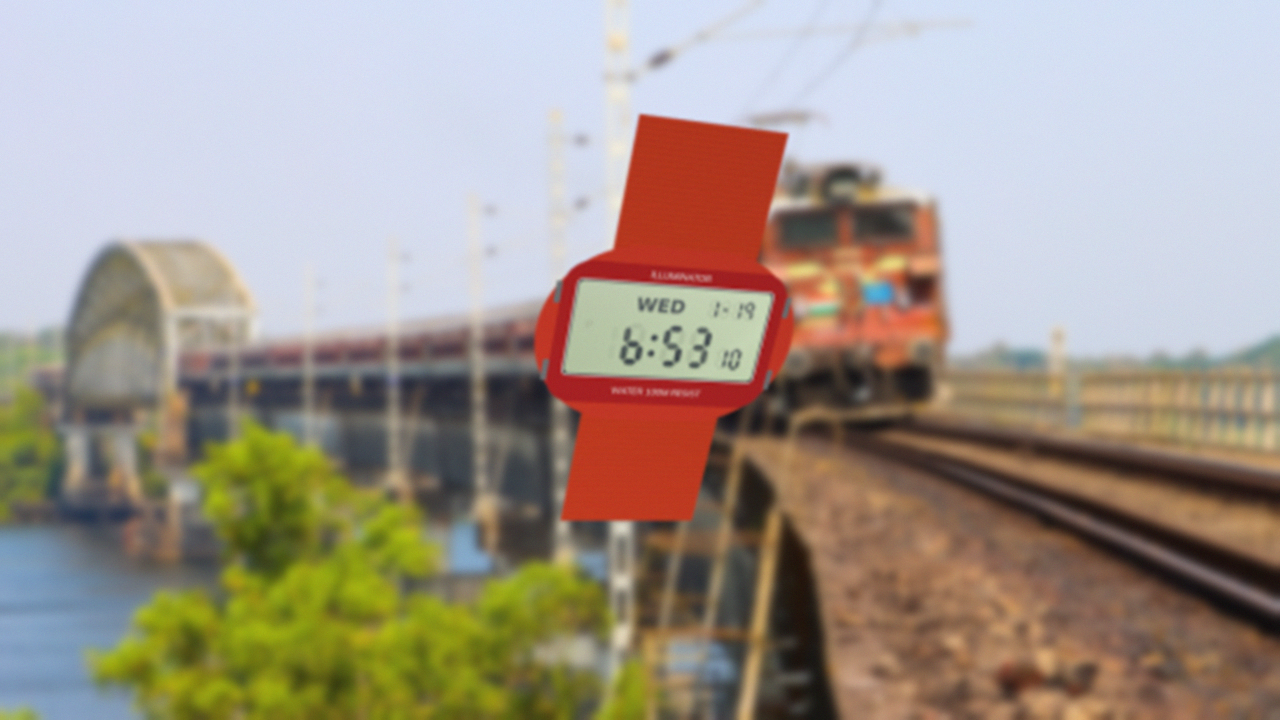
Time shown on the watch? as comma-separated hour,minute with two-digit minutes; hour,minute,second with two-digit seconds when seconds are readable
6,53,10
